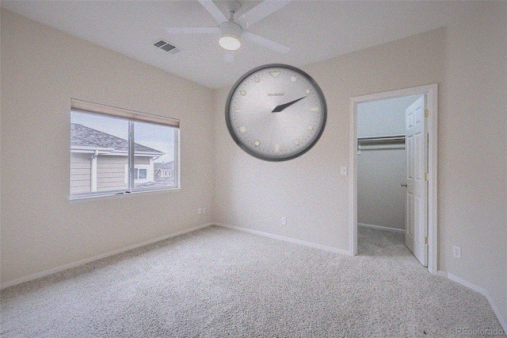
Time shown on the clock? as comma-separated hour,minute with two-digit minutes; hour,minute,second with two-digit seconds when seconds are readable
2,11
